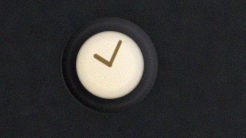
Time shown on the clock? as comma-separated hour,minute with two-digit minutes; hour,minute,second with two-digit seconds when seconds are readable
10,04
